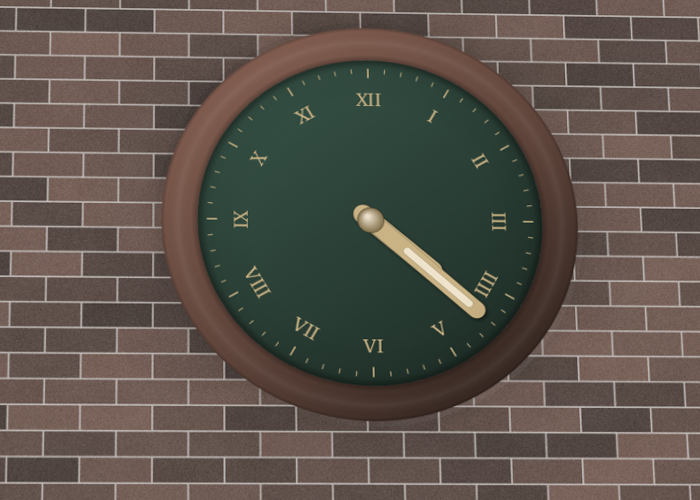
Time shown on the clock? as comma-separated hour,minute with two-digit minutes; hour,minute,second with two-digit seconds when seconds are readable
4,22
